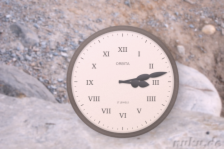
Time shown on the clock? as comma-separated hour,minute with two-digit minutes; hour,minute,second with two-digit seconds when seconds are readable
3,13
